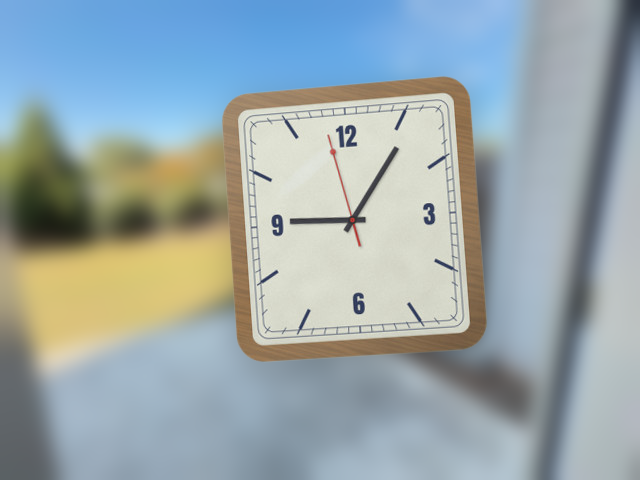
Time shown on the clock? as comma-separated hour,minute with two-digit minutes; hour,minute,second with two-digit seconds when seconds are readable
9,05,58
